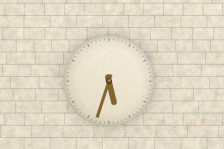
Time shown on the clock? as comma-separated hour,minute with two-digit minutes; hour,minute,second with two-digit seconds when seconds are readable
5,33
